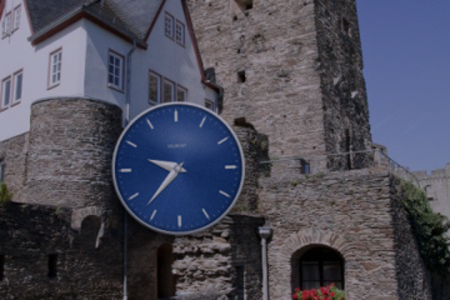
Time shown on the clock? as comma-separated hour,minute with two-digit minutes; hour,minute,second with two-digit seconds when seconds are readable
9,37
